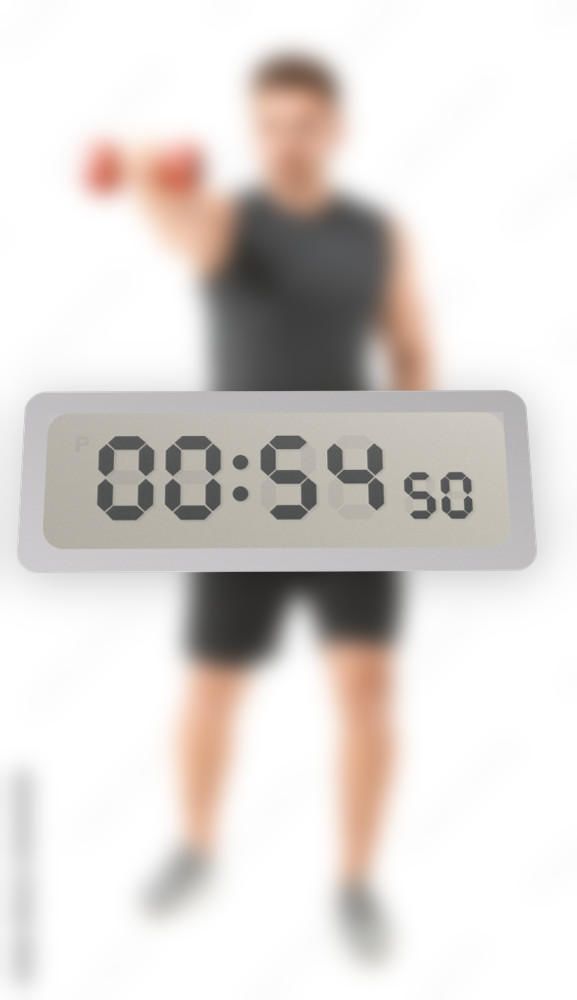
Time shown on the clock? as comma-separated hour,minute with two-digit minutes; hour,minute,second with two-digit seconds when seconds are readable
0,54,50
